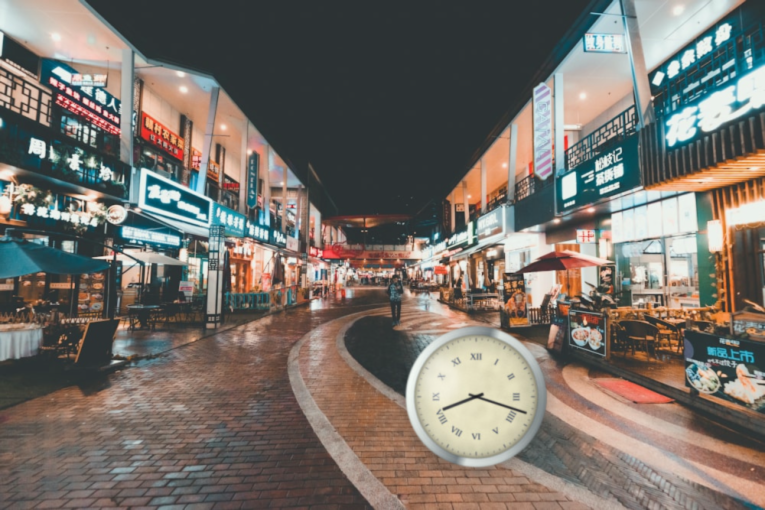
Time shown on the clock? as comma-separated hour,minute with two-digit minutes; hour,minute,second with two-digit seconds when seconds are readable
8,18
